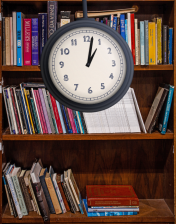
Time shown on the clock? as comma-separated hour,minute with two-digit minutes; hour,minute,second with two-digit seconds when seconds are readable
1,02
